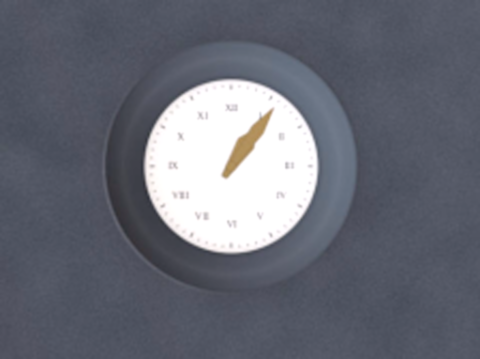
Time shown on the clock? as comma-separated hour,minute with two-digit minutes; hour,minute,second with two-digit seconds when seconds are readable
1,06
